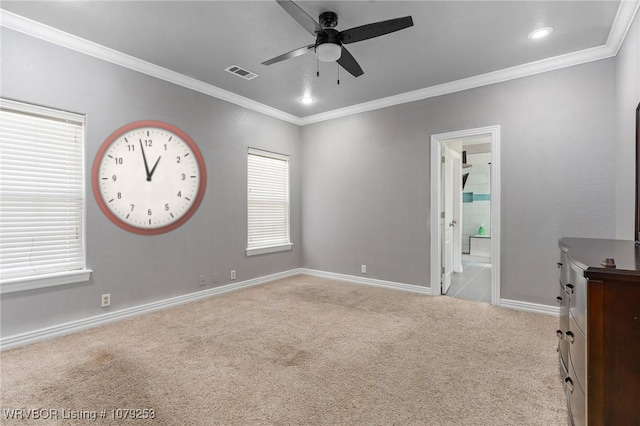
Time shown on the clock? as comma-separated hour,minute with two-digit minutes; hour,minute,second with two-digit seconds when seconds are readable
12,58
